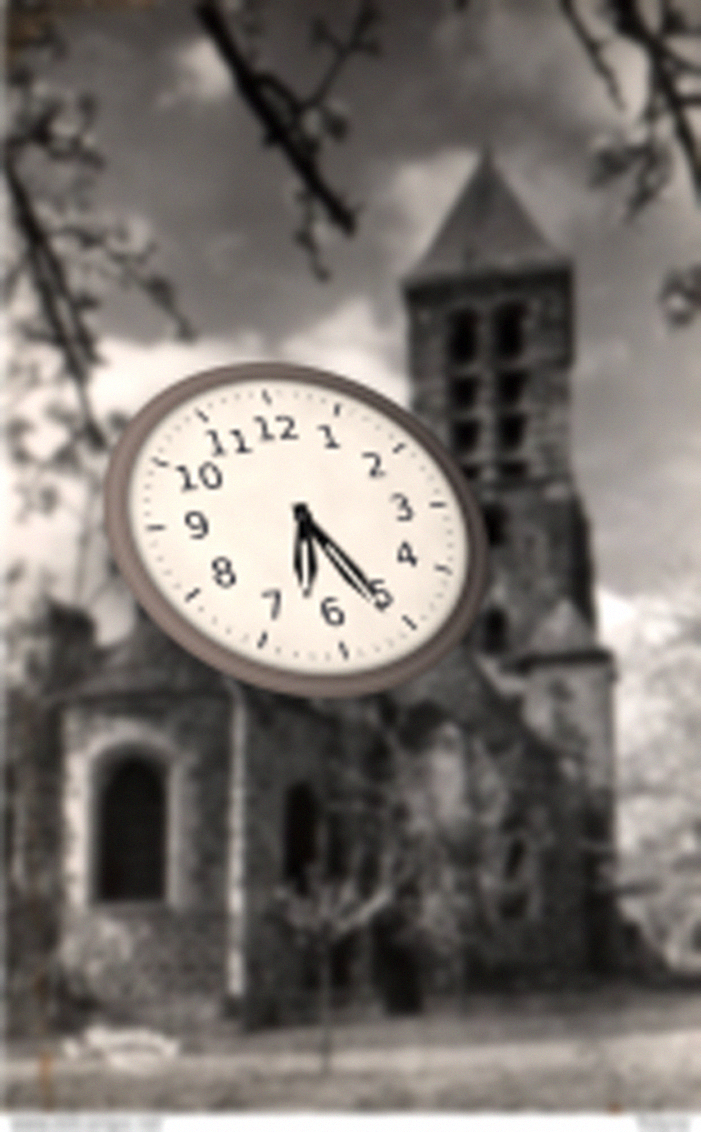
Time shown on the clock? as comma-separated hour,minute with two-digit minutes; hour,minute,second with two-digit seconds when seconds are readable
6,26
